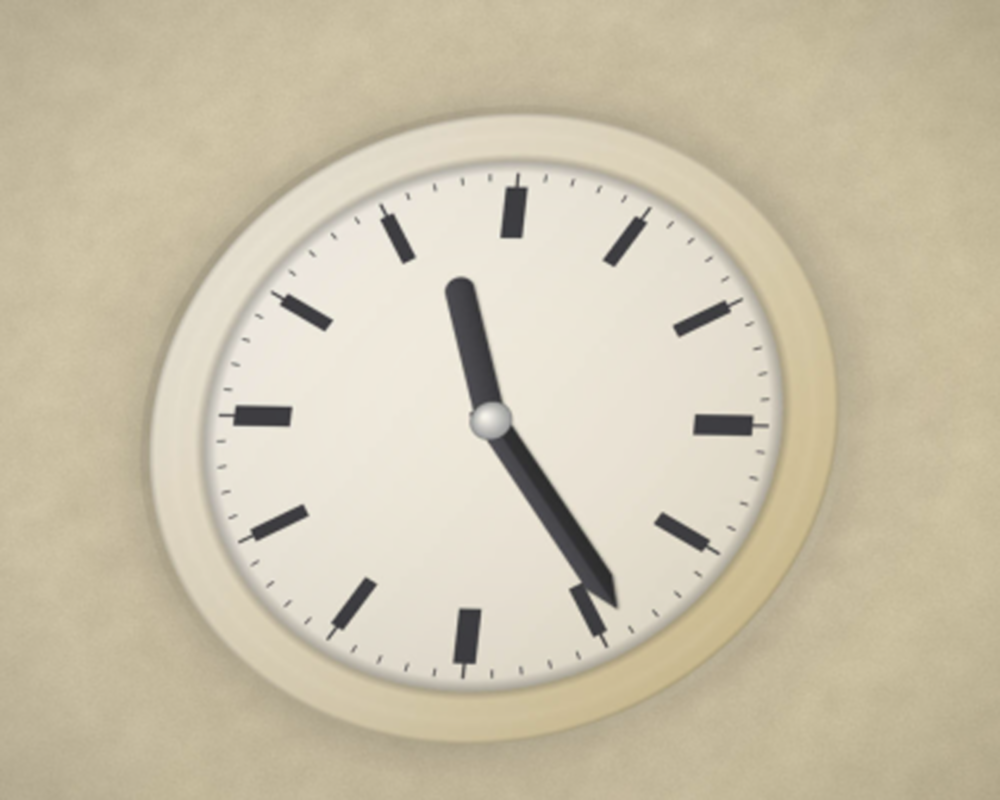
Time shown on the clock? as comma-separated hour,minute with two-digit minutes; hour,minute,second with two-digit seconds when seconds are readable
11,24
